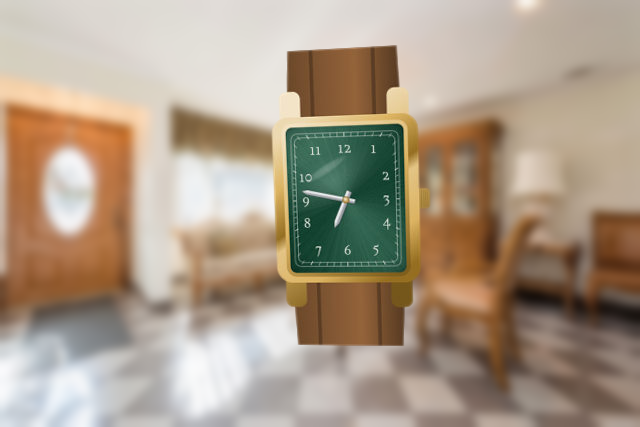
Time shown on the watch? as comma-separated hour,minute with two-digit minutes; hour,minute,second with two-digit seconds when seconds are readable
6,47
